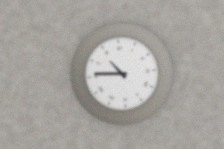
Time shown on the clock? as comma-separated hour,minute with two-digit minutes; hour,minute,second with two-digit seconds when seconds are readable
10,46
